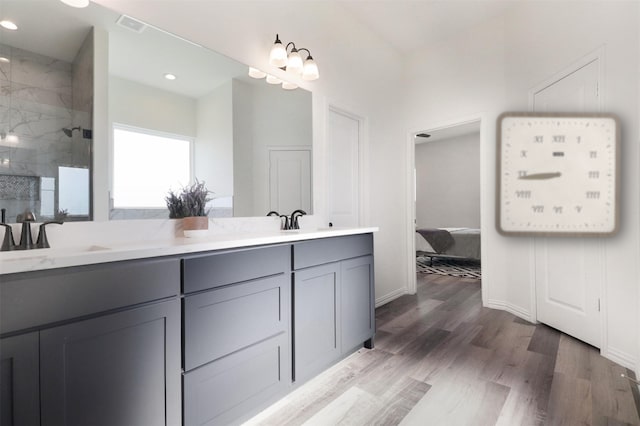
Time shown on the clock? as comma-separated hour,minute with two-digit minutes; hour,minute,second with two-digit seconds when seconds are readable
8,44
